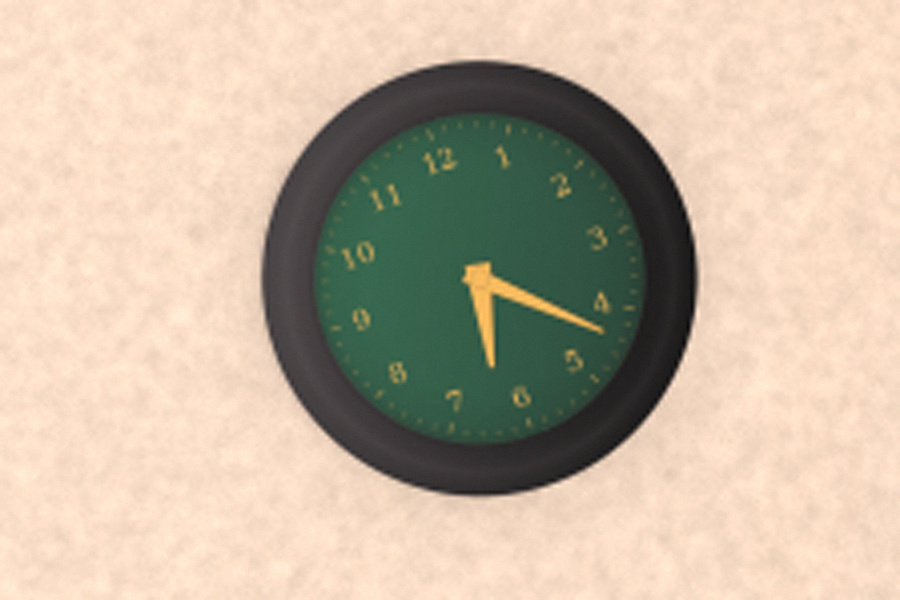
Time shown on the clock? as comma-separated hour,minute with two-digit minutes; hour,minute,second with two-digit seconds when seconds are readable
6,22
